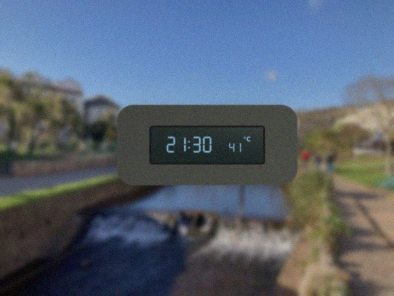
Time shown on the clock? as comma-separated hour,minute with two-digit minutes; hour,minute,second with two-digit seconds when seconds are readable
21,30
